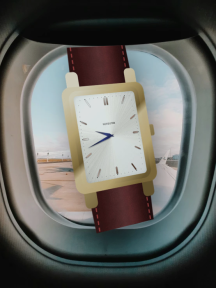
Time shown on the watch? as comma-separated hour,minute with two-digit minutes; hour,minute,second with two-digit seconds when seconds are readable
9,42
